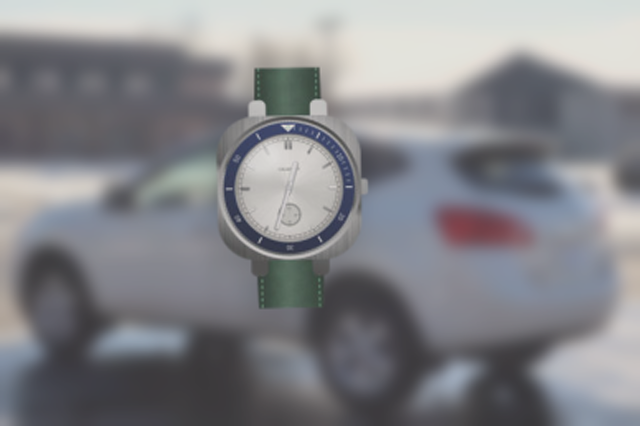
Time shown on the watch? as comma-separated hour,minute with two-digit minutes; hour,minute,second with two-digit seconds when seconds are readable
12,33
